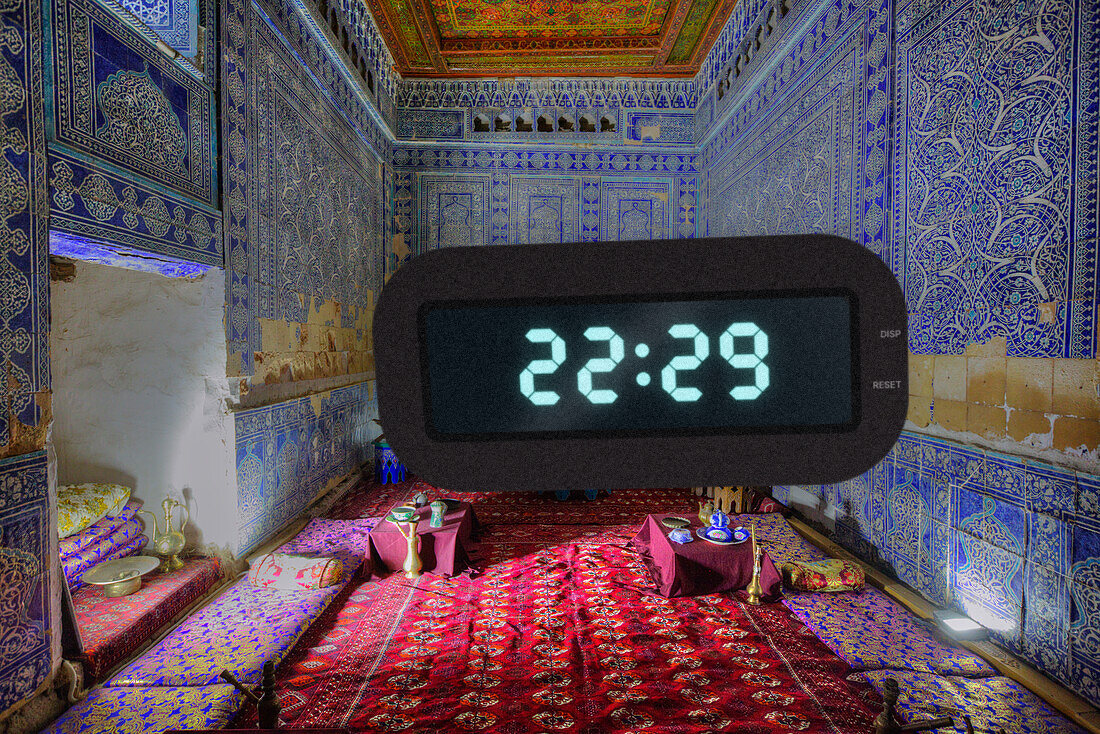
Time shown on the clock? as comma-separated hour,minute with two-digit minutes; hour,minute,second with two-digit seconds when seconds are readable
22,29
